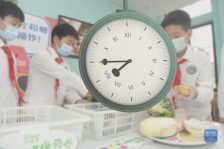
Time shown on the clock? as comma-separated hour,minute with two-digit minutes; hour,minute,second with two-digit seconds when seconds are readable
7,45
